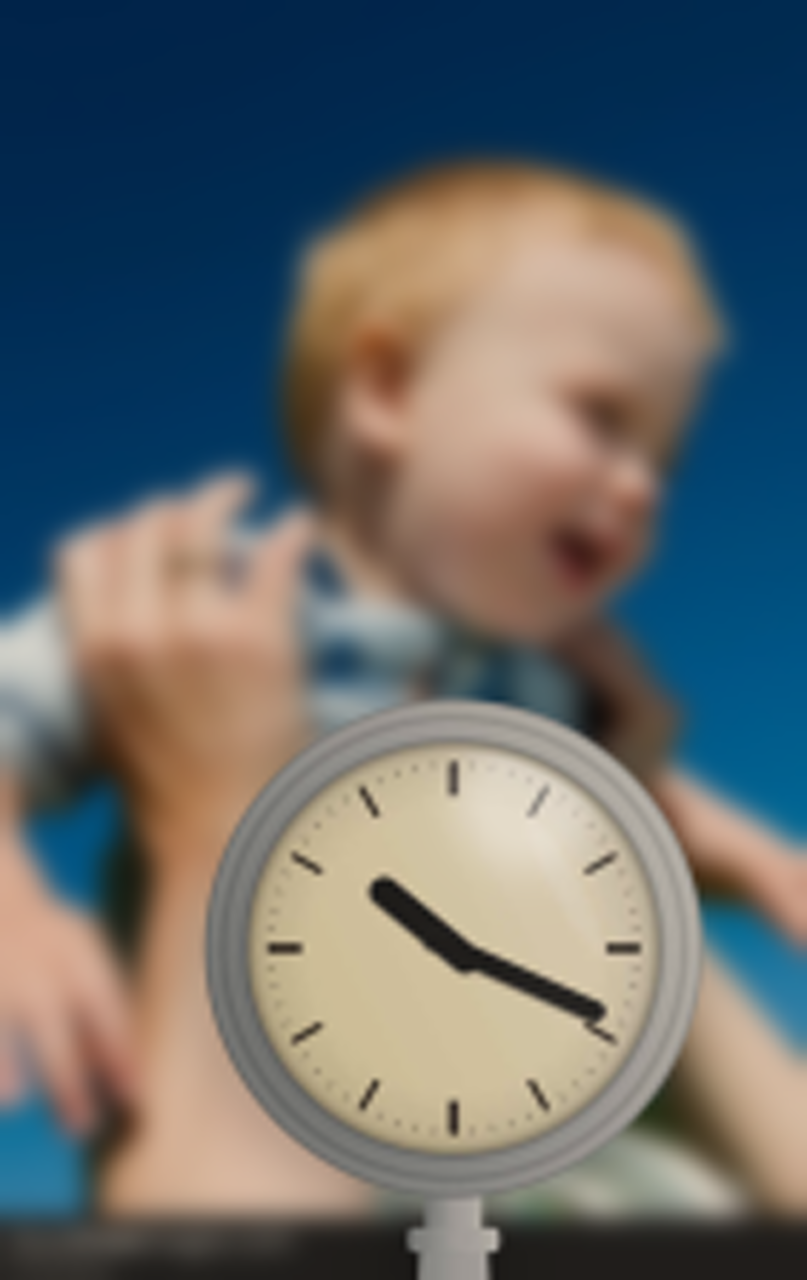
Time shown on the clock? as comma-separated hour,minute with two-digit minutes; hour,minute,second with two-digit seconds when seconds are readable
10,19
